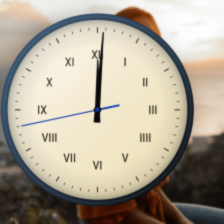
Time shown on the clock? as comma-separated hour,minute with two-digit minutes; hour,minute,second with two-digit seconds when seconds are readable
12,00,43
